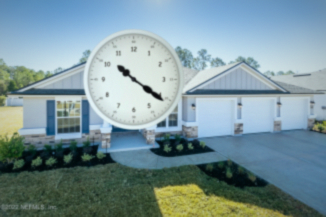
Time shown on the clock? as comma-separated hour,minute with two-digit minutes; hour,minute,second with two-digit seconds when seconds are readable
10,21
